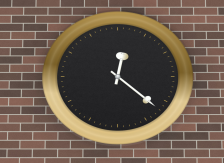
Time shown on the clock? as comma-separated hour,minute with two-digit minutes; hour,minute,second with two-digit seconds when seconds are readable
12,22
